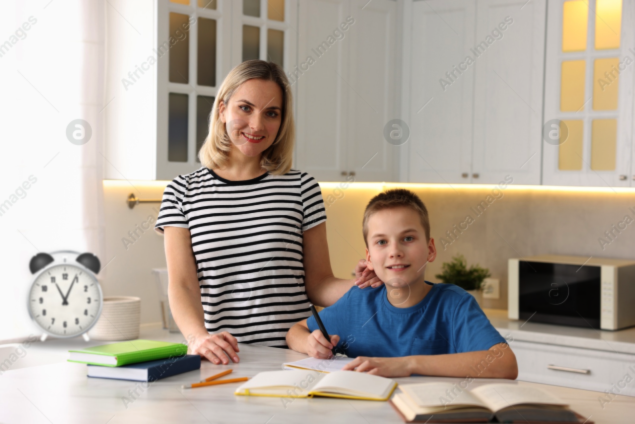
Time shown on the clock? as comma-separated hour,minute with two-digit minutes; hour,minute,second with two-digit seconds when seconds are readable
11,04
